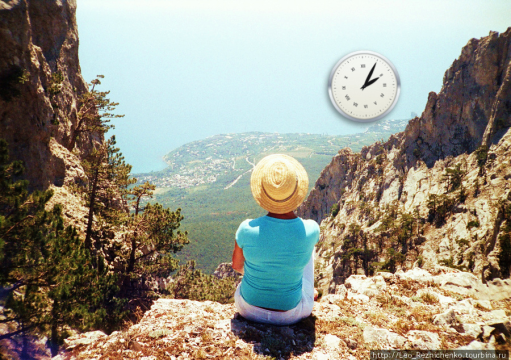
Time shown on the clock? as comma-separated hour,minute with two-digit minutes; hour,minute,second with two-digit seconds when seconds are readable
2,05
